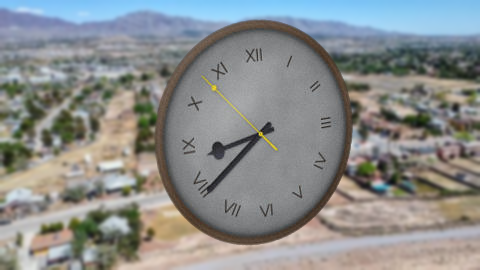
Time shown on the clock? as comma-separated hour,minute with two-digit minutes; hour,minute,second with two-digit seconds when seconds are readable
8,38,53
